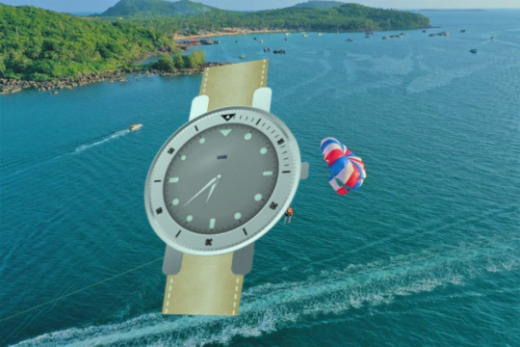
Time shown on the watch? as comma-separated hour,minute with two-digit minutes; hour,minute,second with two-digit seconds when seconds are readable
6,38
